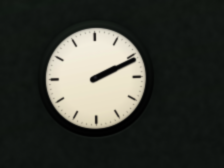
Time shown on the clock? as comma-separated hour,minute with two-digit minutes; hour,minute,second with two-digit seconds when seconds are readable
2,11
